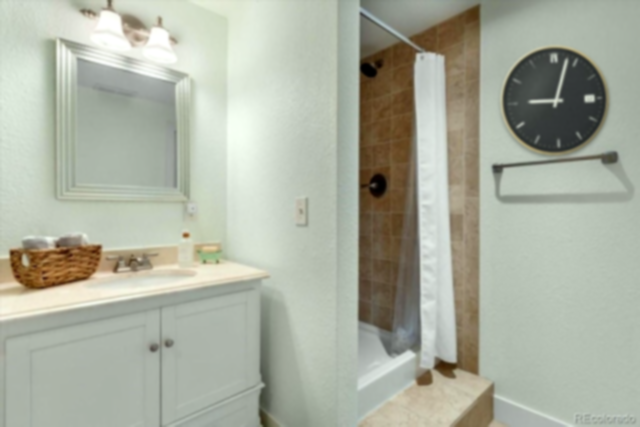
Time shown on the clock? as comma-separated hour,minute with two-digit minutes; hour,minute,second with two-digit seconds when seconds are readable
9,03
